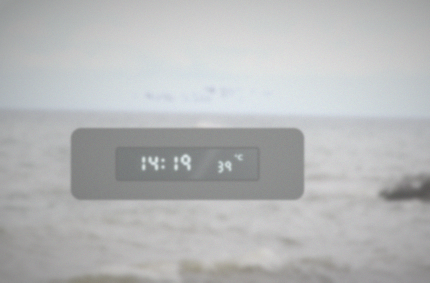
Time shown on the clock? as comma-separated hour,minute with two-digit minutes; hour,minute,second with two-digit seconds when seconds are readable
14,19
